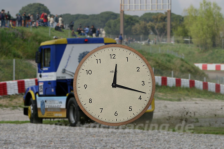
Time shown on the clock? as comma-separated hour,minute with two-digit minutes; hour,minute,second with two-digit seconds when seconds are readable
12,18
